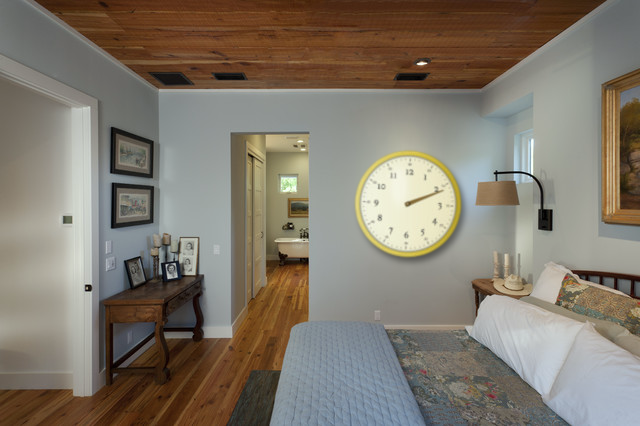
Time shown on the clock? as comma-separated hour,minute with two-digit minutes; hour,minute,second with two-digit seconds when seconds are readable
2,11
